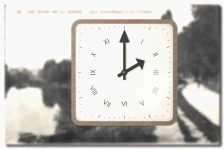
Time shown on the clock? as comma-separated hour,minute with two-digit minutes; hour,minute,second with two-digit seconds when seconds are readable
2,00
